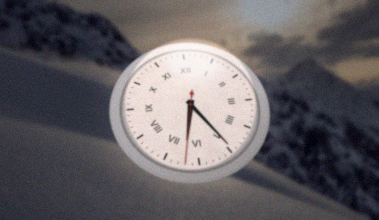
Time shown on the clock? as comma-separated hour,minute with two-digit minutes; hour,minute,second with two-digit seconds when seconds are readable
6,24,32
